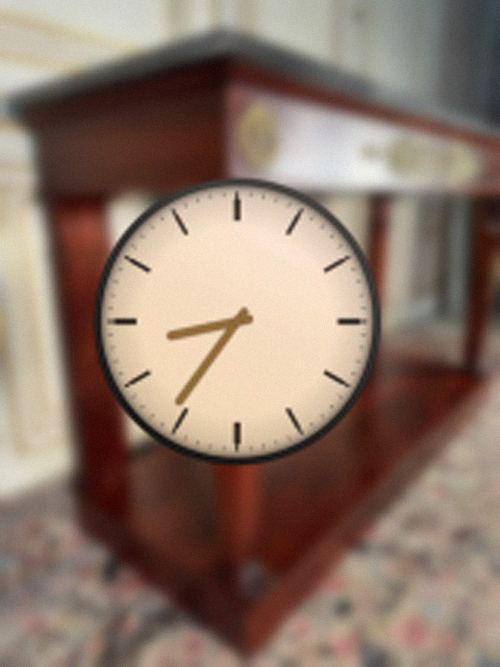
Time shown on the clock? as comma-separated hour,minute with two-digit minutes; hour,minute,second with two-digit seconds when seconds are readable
8,36
